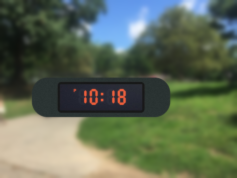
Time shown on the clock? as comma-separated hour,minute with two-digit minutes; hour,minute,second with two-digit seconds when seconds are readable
10,18
